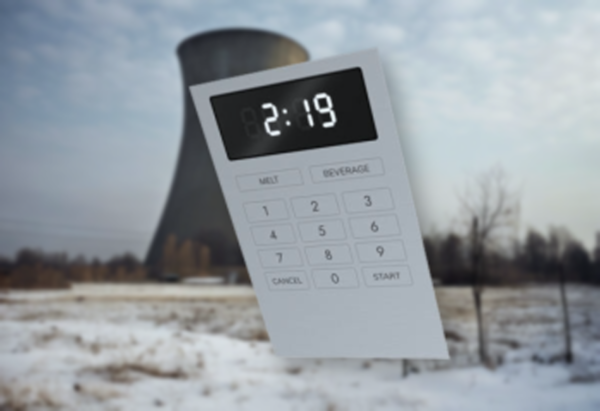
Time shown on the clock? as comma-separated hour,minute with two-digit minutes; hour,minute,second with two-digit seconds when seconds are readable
2,19
